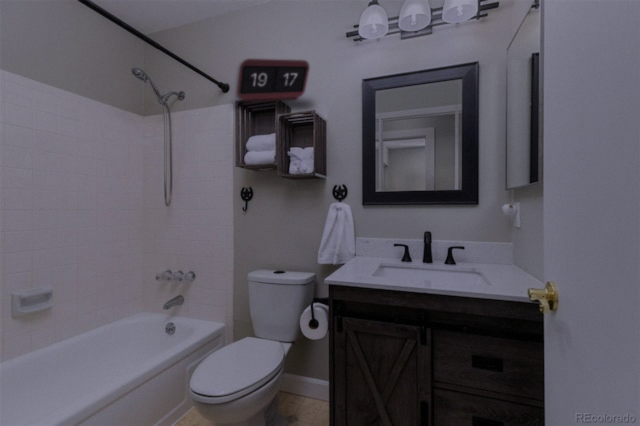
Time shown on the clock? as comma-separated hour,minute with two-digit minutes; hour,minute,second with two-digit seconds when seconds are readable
19,17
